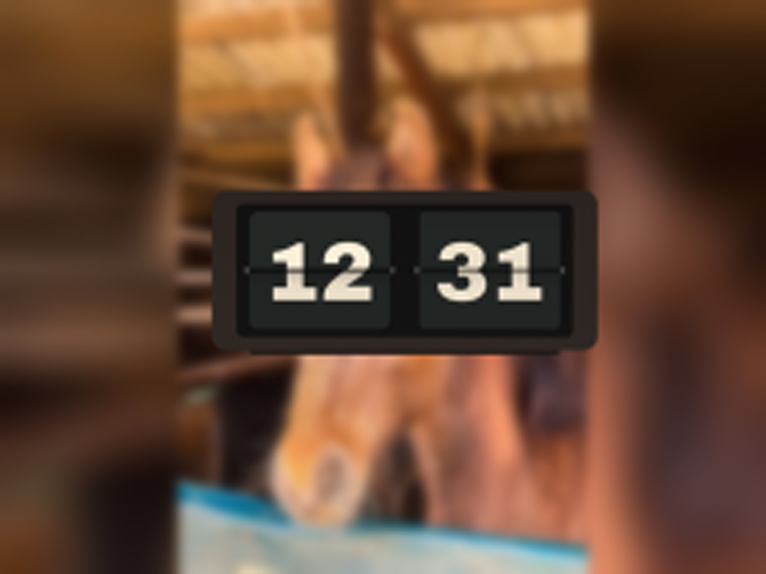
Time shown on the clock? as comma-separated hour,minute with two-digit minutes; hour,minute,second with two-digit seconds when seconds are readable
12,31
